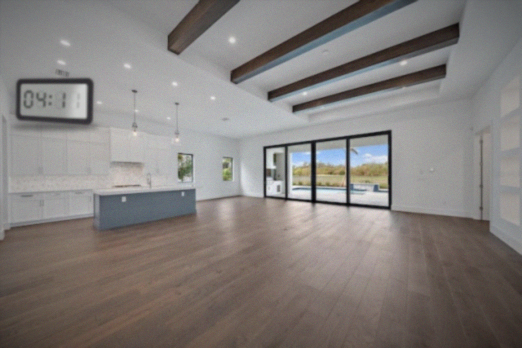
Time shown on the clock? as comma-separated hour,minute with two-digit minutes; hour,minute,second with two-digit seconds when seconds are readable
4,11
